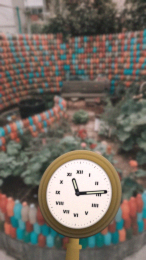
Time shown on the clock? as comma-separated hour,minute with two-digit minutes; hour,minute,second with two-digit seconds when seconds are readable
11,14
